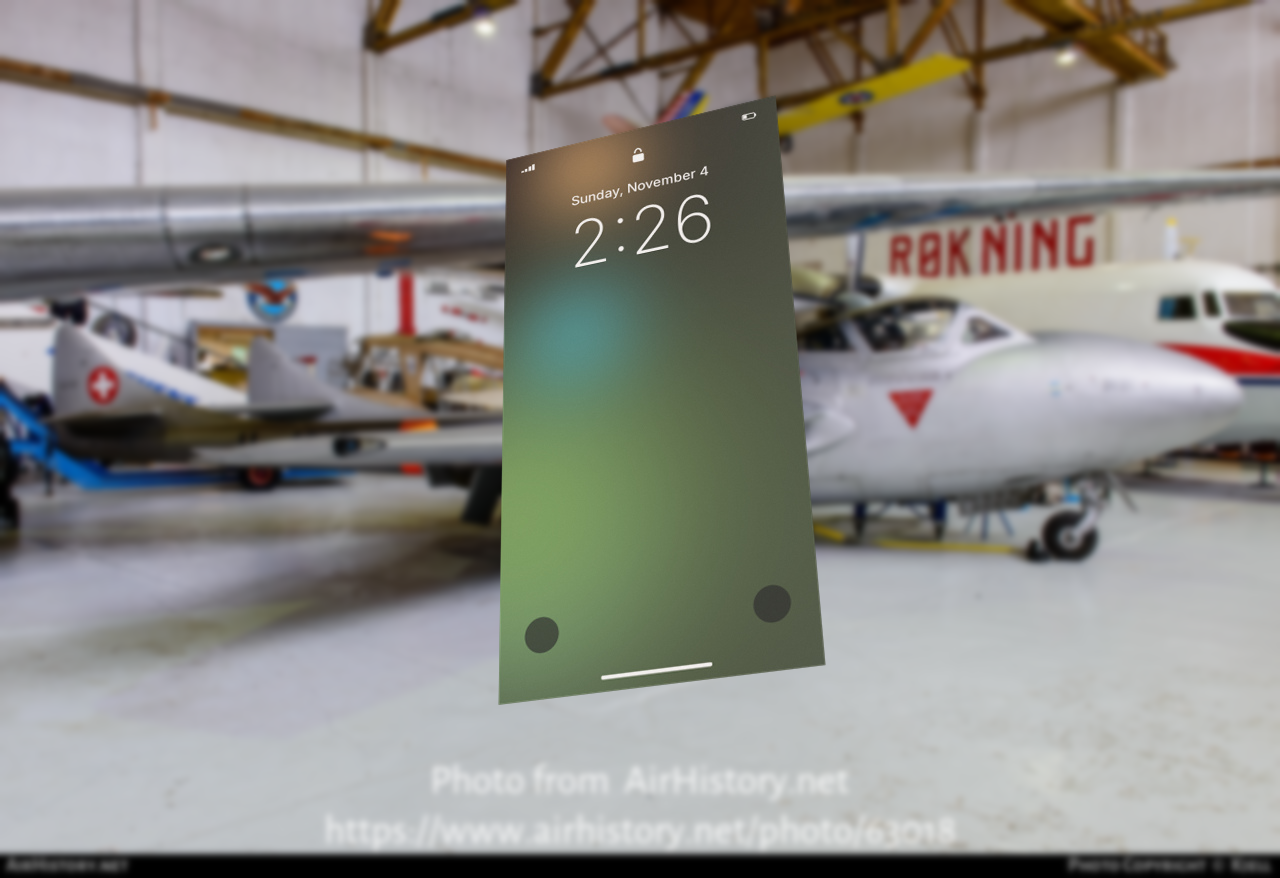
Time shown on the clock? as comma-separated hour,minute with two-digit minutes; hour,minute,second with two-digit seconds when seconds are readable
2,26
